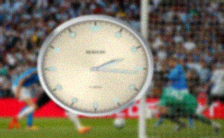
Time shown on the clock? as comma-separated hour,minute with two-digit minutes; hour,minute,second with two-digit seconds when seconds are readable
2,16
